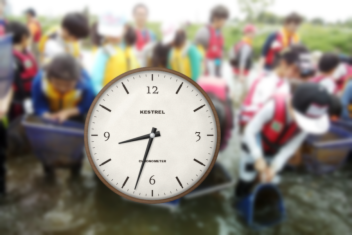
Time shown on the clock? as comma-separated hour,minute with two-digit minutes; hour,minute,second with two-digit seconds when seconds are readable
8,33
